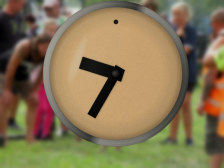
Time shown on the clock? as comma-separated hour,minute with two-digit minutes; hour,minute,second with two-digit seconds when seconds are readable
9,35
